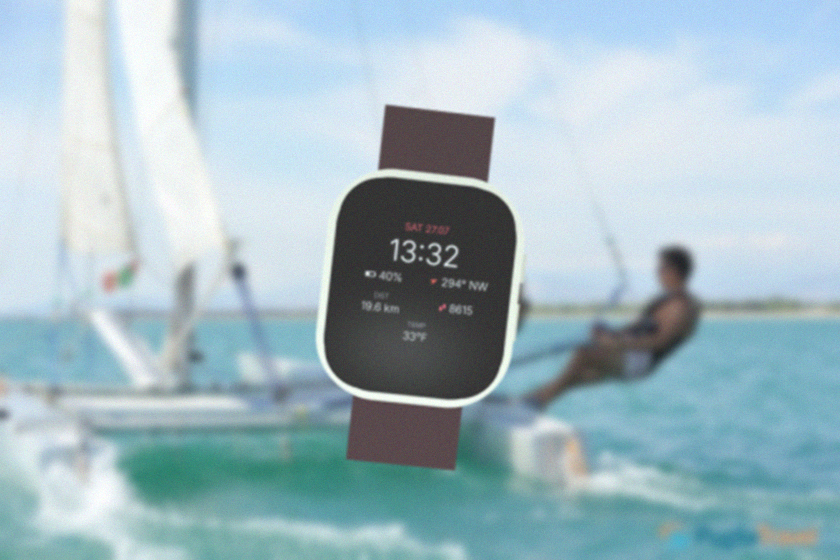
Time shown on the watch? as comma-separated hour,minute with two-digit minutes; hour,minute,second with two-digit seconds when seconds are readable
13,32
